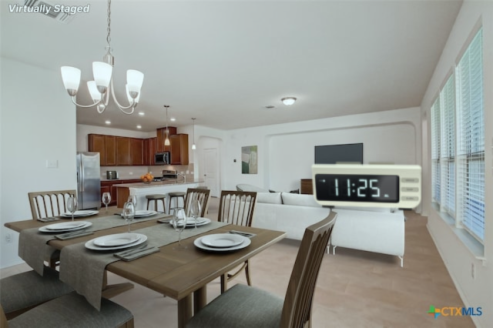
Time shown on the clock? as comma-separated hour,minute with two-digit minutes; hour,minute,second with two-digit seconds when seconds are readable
11,25
